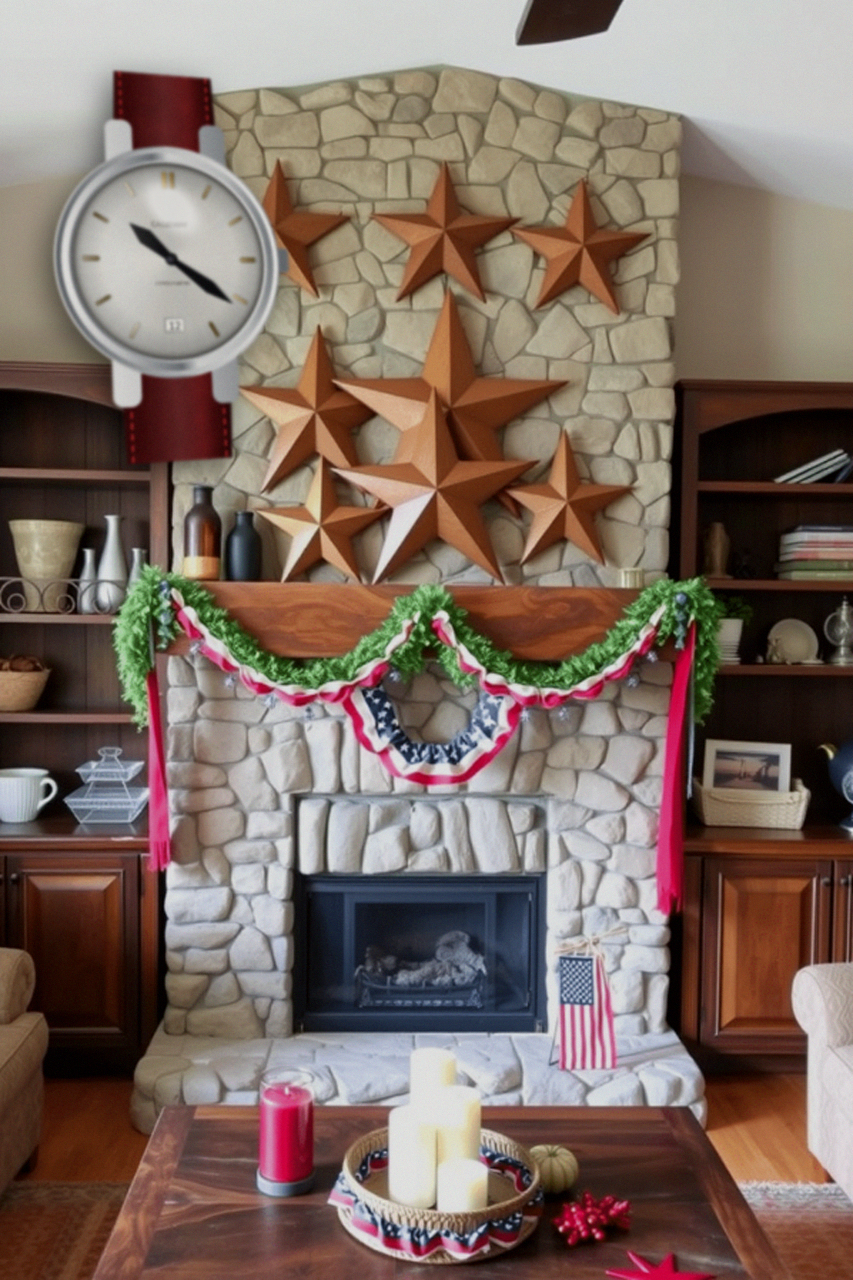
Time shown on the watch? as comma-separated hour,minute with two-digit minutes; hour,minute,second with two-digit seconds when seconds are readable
10,21
